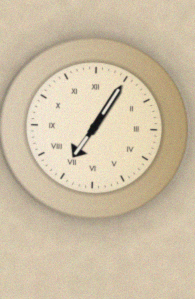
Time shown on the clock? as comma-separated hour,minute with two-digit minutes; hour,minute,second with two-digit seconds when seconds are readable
7,05
